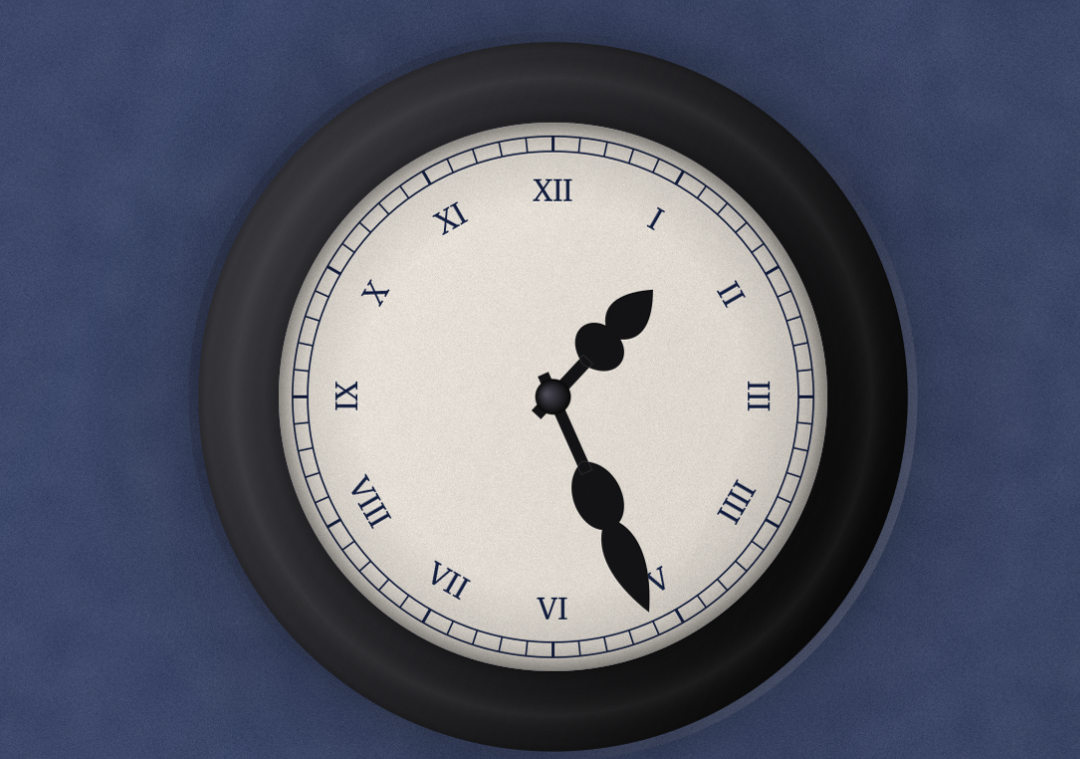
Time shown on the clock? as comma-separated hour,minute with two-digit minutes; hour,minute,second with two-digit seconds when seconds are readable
1,26
